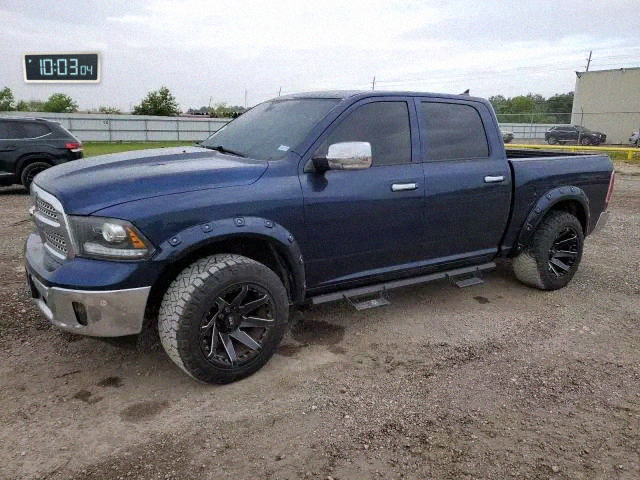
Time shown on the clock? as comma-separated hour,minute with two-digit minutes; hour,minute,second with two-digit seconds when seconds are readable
10,03,04
